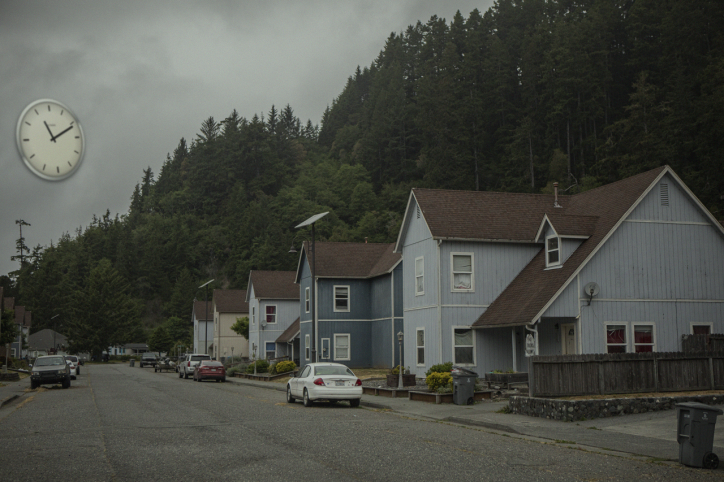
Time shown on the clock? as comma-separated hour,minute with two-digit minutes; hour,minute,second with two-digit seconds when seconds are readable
11,11
